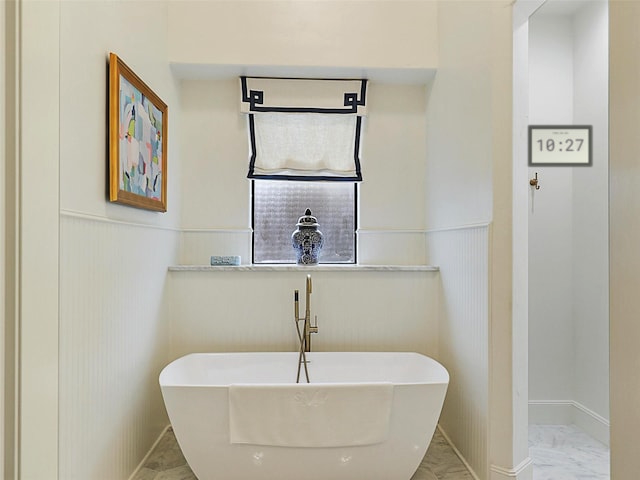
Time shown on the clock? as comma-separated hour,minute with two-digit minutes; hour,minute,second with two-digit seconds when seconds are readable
10,27
